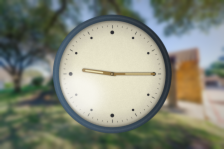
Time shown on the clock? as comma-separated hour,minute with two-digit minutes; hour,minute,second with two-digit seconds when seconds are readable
9,15
